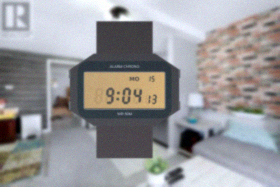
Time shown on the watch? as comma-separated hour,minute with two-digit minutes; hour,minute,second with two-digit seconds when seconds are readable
9,04,13
